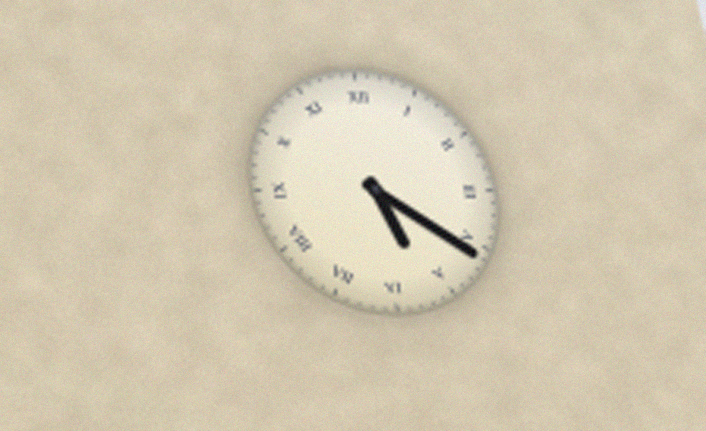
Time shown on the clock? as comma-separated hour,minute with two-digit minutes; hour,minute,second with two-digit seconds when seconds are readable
5,21
